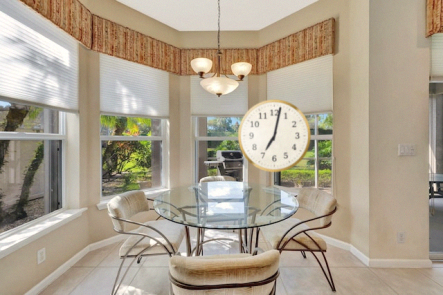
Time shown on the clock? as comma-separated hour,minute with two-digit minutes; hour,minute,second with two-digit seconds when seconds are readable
7,02
